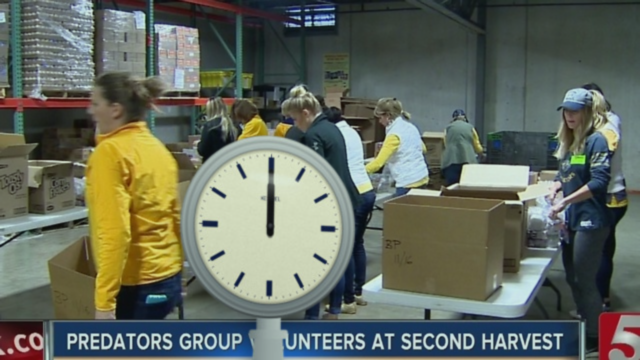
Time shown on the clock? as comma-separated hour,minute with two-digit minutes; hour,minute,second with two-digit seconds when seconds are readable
12,00
